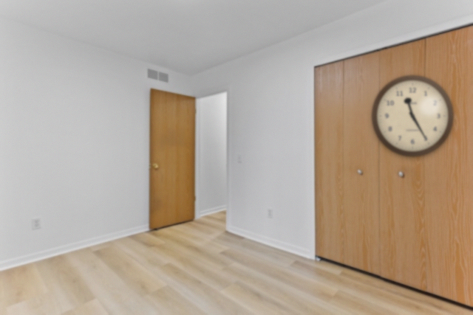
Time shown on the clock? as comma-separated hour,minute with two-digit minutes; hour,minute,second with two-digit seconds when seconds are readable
11,25
